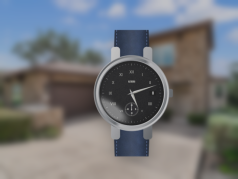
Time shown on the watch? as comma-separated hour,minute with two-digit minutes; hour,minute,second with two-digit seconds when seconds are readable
5,12
